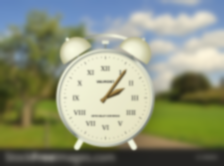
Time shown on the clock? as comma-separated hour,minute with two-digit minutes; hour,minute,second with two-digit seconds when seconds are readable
2,06
